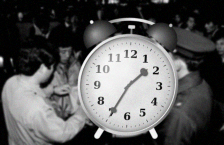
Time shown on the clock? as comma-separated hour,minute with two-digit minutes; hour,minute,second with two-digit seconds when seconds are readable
1,35
